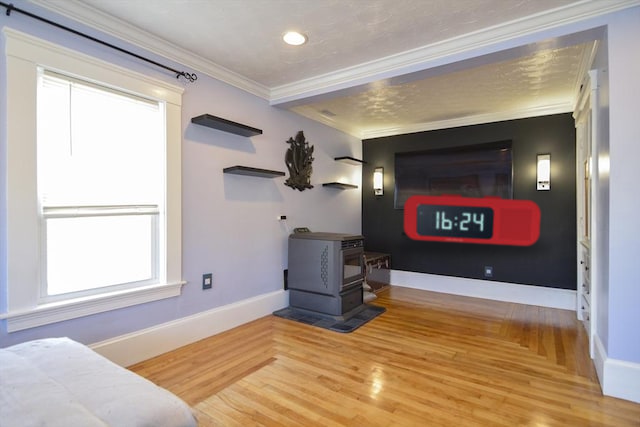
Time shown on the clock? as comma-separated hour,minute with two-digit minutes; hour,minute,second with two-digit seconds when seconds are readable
16,24
